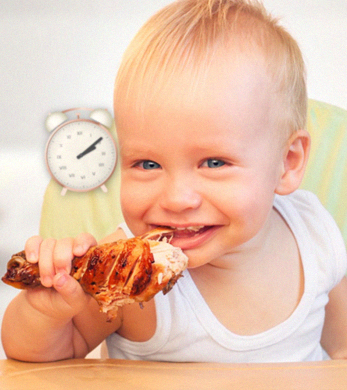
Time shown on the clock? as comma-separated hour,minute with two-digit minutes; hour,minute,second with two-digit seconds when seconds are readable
2,09
